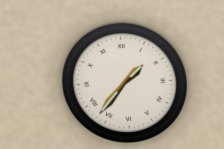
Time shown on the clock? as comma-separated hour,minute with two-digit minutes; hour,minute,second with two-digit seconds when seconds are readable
1,37
